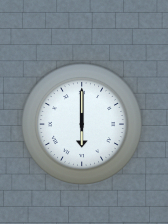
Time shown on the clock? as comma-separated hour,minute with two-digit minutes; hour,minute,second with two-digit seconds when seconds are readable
6,00
